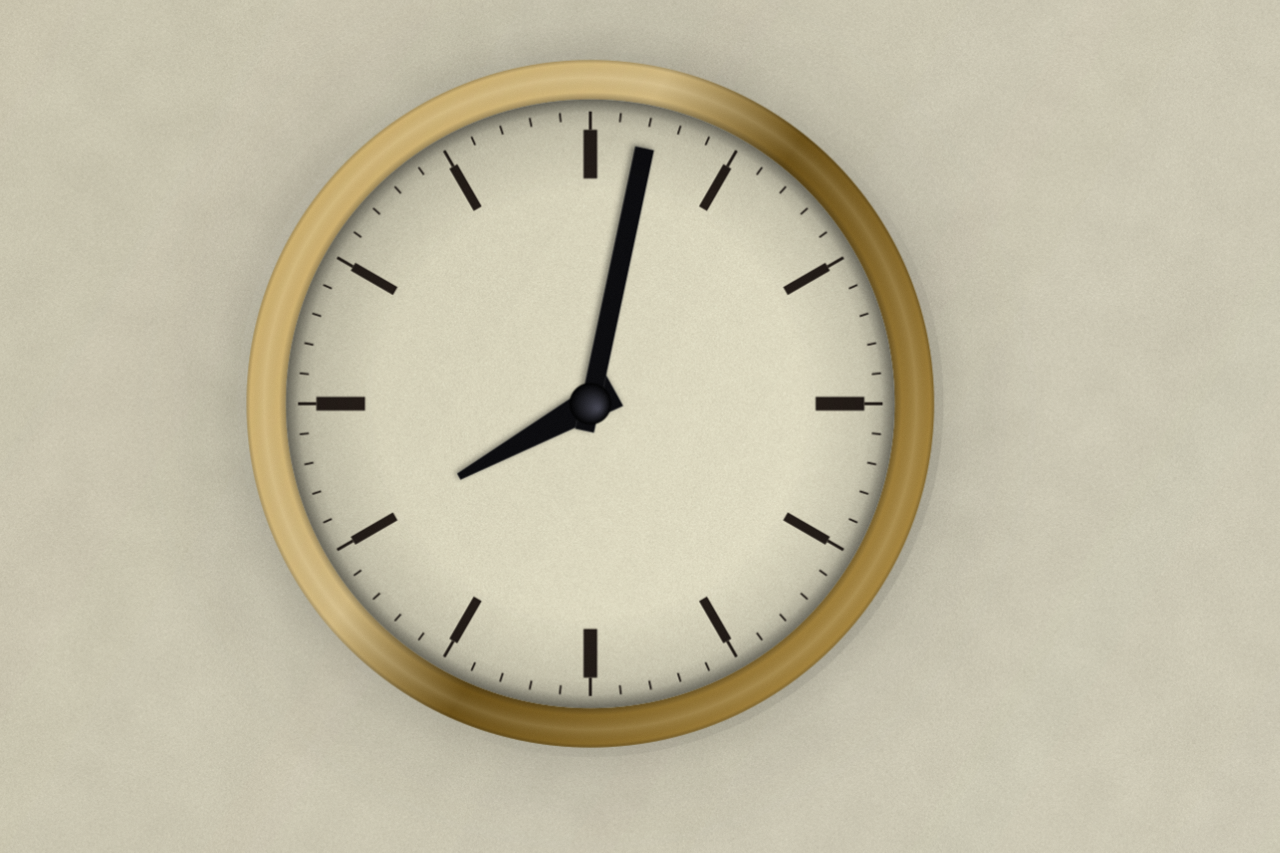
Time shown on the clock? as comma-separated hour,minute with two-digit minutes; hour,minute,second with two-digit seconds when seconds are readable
8,02
